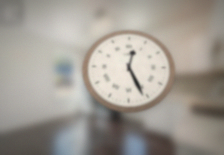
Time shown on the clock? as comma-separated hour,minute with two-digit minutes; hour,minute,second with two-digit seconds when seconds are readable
12,26
